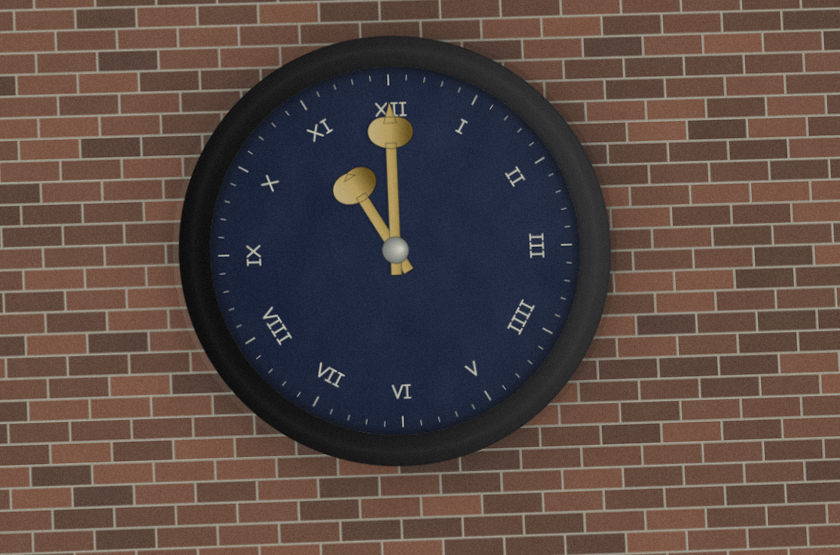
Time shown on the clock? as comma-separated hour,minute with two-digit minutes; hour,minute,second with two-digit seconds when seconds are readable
11,00
